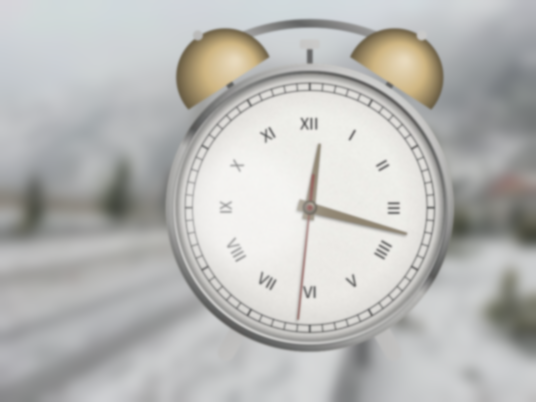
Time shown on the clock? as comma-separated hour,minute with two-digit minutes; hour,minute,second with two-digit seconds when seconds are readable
12,17,31
